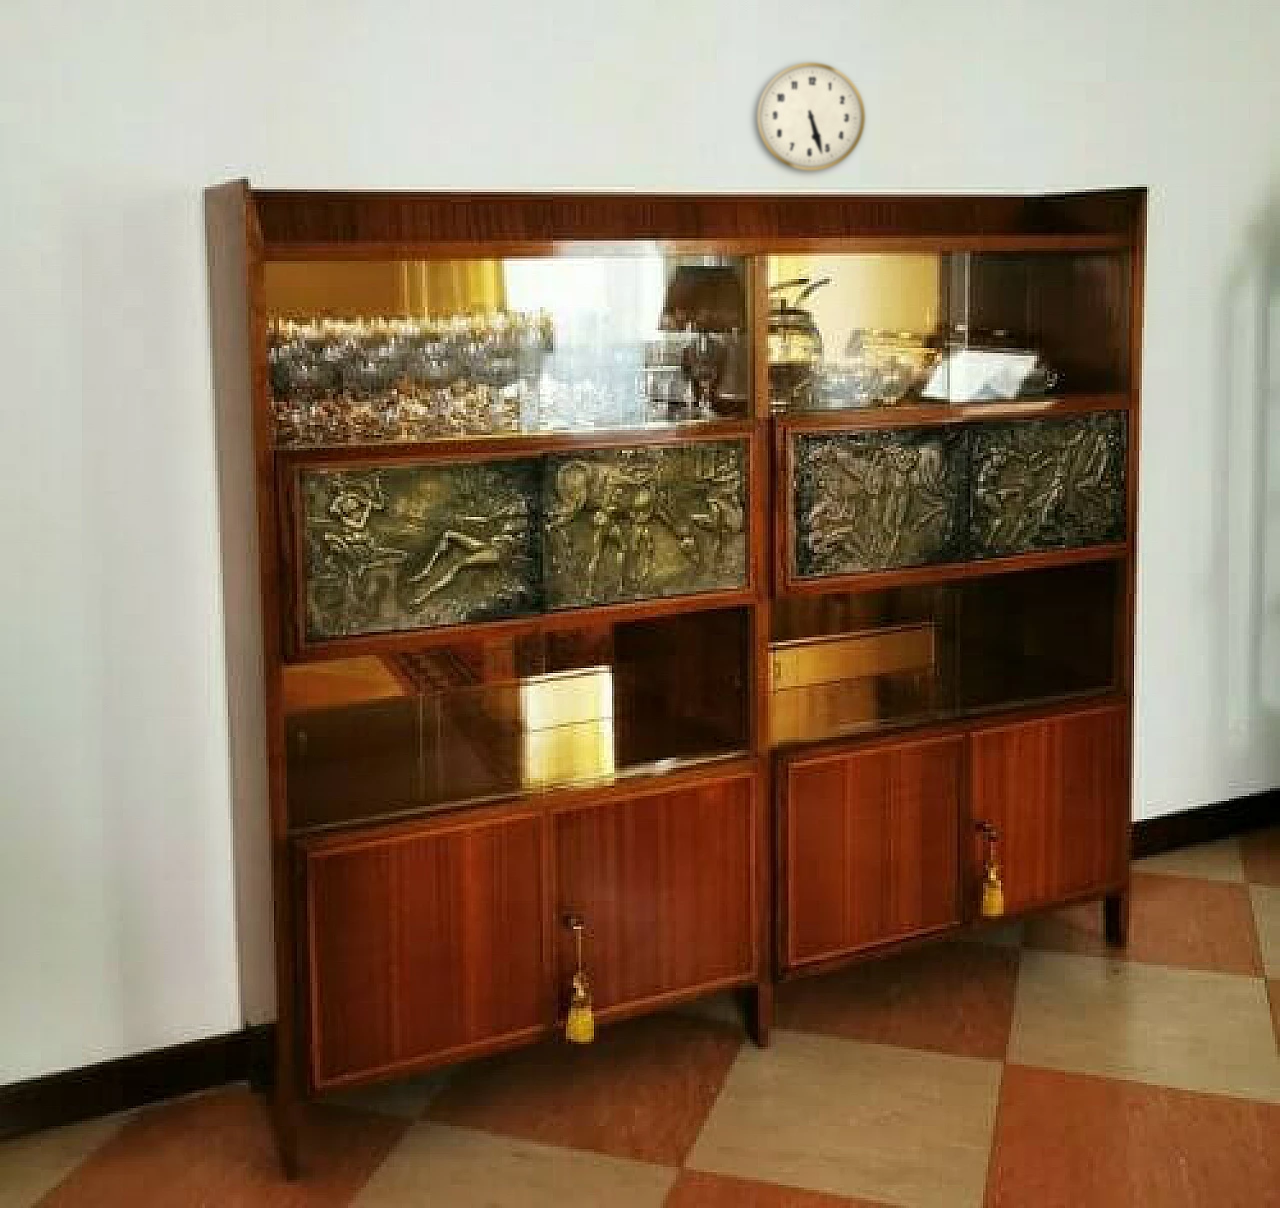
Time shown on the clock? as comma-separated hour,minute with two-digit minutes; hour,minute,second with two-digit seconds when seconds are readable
5,27
